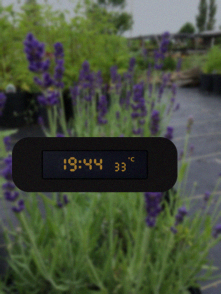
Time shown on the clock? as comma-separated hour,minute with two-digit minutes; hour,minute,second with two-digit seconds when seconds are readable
19,44
